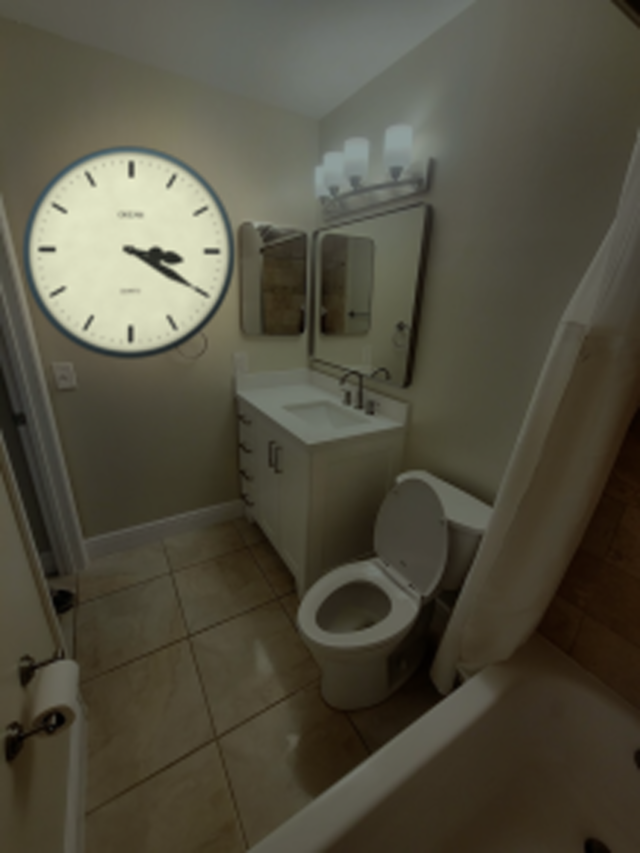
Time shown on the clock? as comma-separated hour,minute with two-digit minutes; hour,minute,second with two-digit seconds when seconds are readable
3,20
